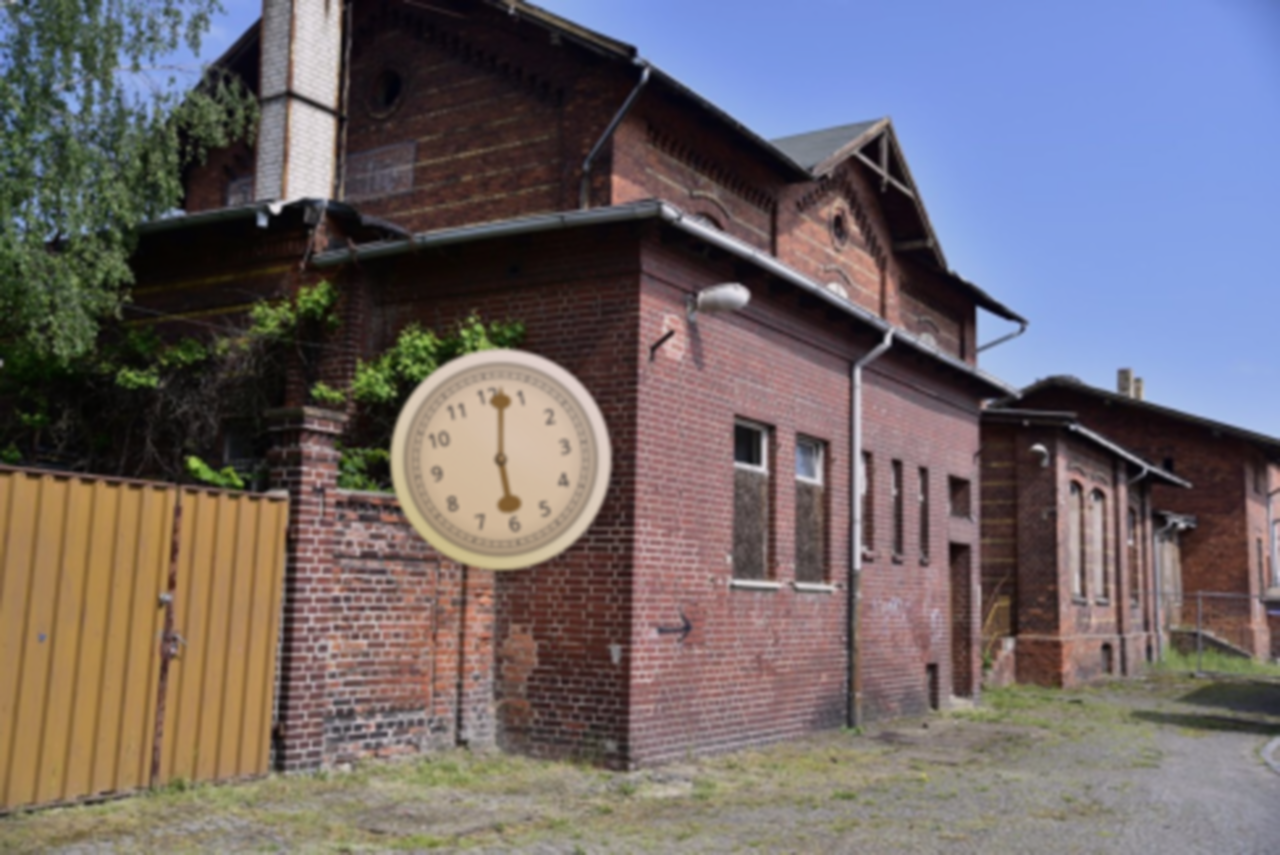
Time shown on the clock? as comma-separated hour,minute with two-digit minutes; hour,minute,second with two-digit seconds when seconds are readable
6,02
